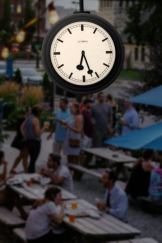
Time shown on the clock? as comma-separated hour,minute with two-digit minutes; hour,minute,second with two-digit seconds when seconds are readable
6,27
